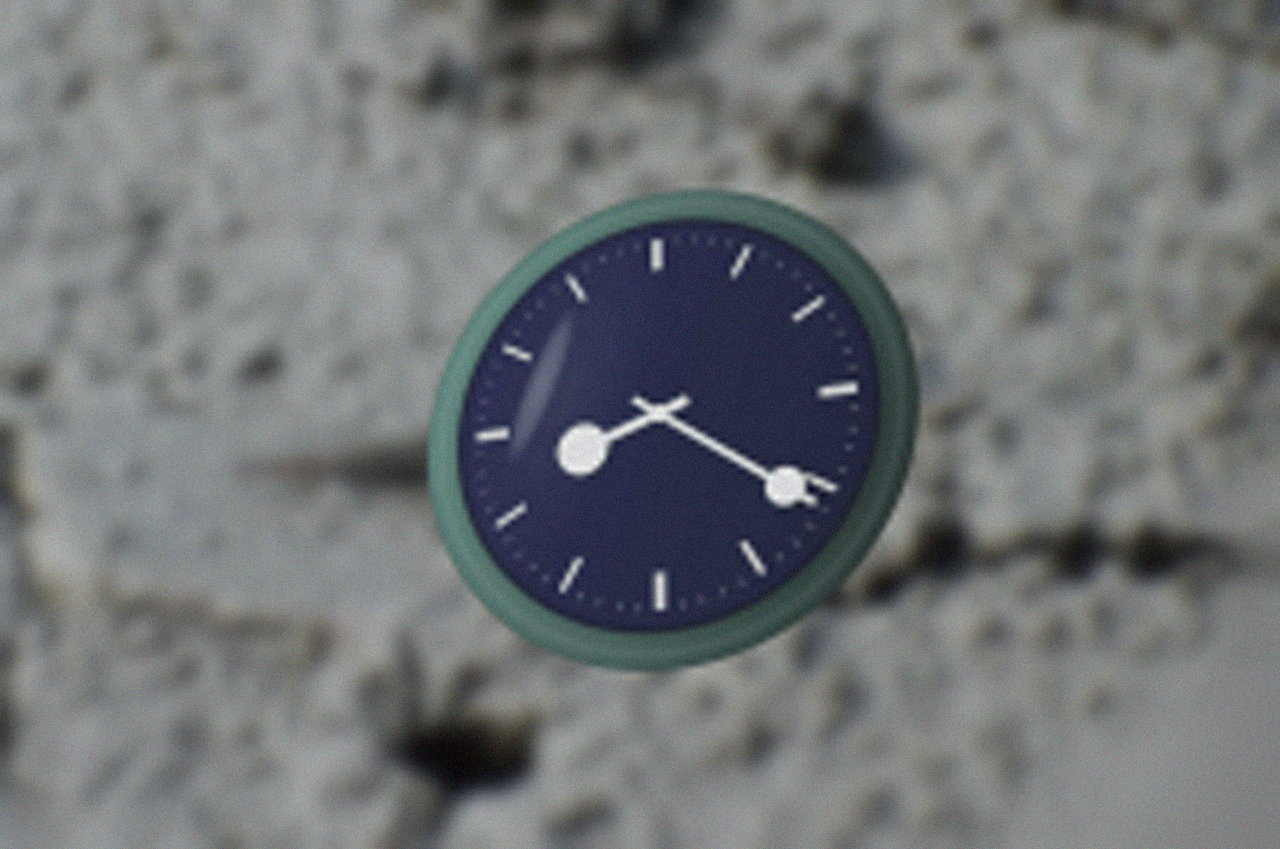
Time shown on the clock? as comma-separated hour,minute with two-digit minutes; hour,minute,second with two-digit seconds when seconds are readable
8,21
